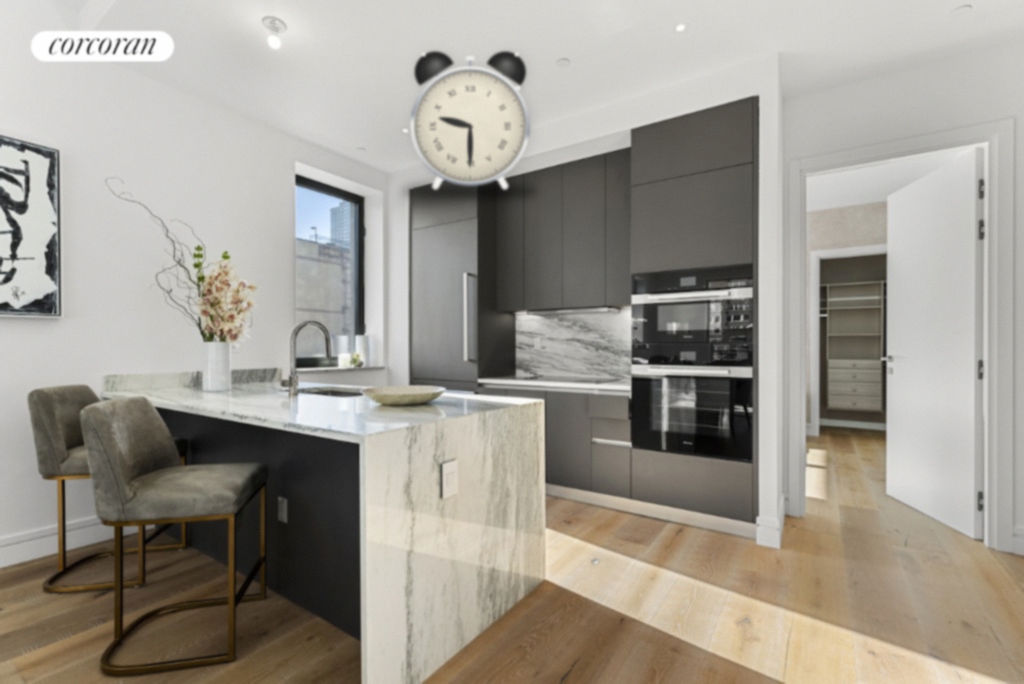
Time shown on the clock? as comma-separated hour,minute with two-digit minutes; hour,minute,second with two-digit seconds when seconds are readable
9,30
